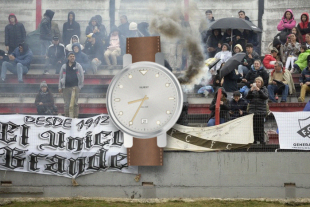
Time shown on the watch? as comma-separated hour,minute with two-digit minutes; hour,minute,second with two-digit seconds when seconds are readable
8,35
